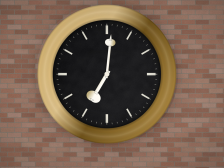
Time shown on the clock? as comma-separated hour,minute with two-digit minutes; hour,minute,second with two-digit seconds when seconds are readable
7,01
